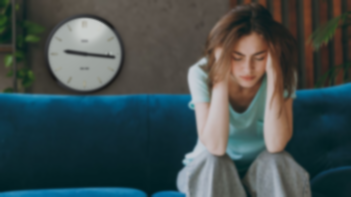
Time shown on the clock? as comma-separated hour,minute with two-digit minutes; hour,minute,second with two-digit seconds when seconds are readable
9,16
